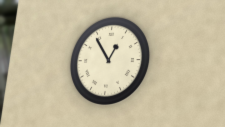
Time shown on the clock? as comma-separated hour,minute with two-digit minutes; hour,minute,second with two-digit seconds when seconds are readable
12,54
